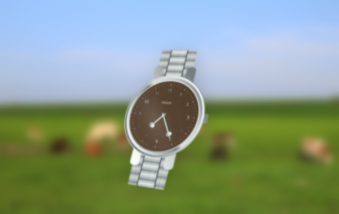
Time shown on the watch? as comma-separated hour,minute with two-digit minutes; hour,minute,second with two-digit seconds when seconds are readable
7,25
